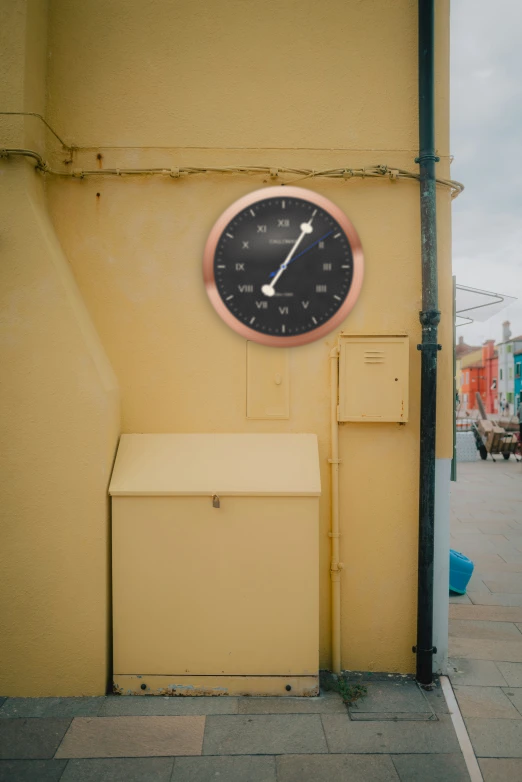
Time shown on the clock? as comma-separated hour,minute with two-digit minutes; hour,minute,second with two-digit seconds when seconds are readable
7,05,09
